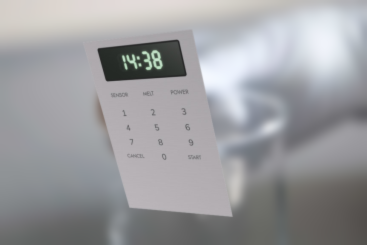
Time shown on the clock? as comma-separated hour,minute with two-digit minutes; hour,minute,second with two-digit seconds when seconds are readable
14,38
